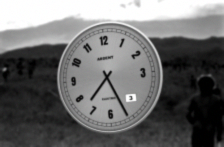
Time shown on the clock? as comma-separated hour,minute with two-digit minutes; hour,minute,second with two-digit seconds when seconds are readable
7,26
